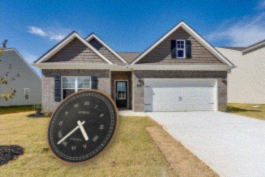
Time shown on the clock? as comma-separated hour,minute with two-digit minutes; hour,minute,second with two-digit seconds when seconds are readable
4,37
